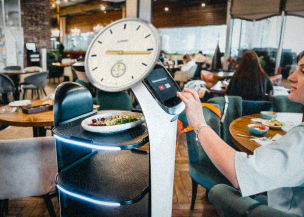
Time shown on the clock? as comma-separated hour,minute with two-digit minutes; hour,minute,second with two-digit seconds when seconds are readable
9,16
